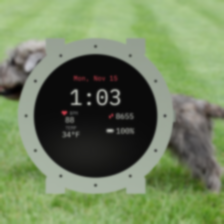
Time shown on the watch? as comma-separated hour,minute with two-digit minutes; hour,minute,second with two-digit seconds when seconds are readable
1,03
